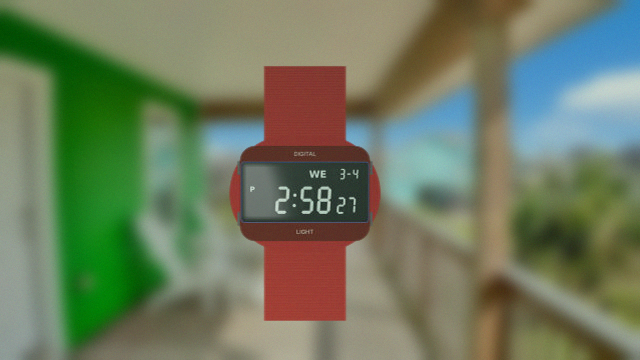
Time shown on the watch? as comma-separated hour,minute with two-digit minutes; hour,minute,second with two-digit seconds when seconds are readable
2,58,27
